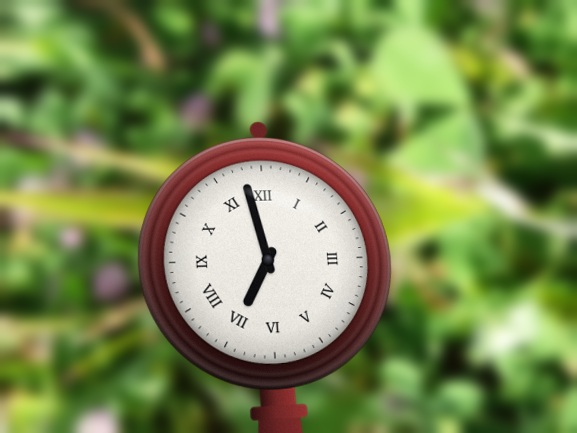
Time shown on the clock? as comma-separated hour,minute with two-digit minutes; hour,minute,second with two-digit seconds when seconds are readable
6,58
